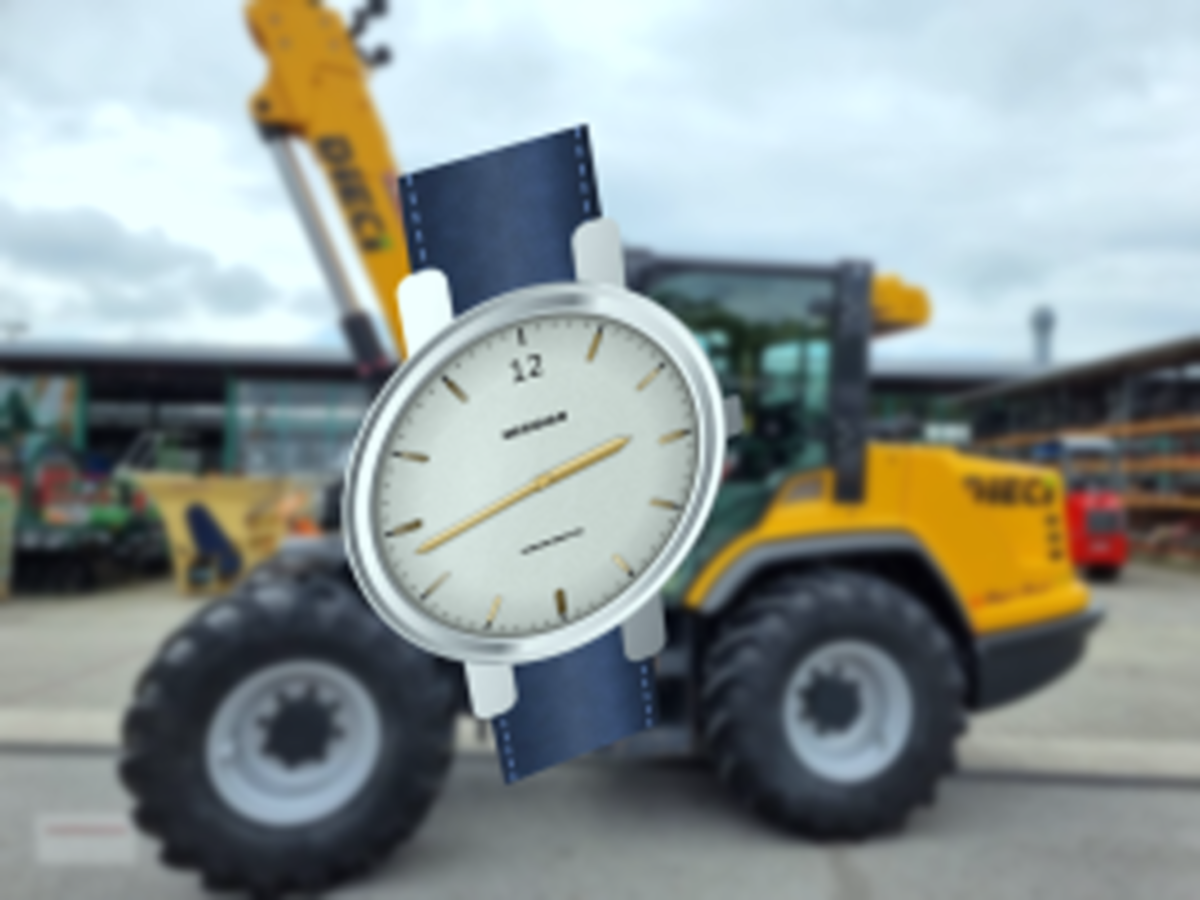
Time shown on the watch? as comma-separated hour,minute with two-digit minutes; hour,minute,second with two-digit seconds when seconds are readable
2,43
